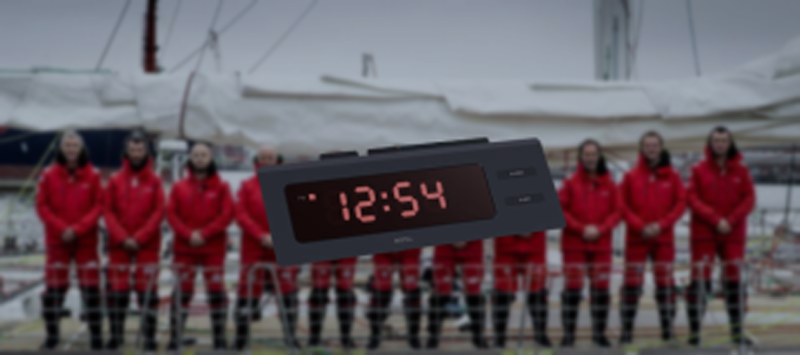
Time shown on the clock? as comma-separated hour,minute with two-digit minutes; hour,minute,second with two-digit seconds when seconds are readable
12,54
